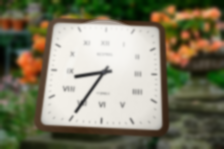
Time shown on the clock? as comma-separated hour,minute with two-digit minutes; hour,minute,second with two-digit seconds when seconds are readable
8,35
